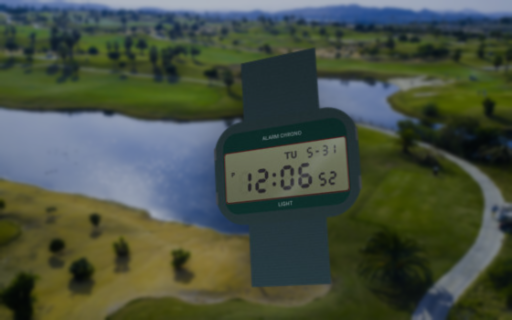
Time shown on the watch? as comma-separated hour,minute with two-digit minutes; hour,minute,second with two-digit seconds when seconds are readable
12,06,52
